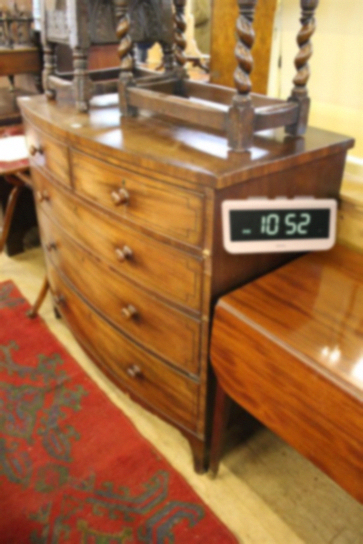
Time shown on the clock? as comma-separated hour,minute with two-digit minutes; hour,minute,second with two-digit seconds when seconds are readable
10,52
